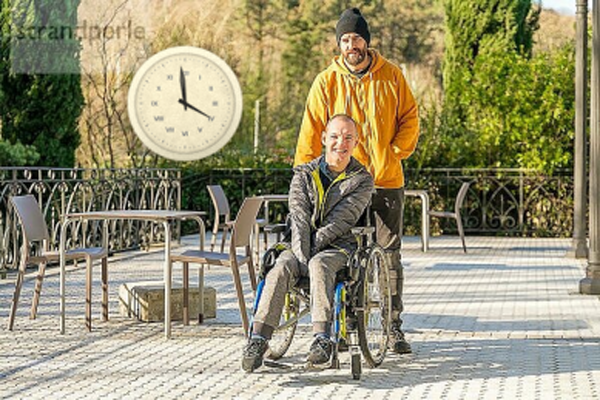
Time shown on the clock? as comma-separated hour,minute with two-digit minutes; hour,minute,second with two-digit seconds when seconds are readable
3,59
